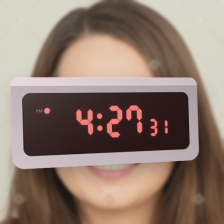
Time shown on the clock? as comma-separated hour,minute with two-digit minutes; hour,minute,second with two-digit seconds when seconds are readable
4,27,31
